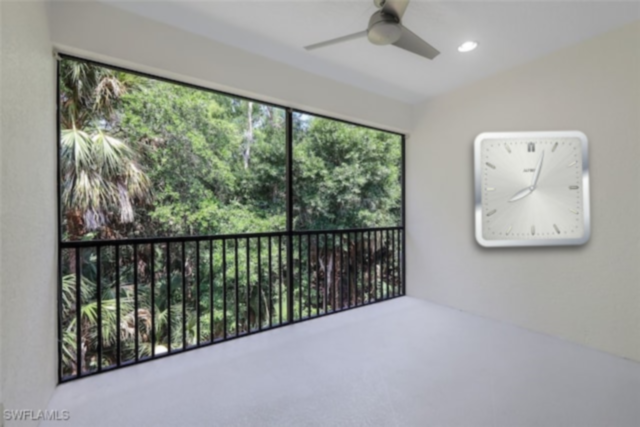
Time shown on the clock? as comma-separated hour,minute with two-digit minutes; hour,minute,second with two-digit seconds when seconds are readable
8,03
